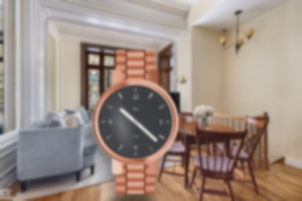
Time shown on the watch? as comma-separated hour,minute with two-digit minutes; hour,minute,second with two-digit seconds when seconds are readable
10,22
